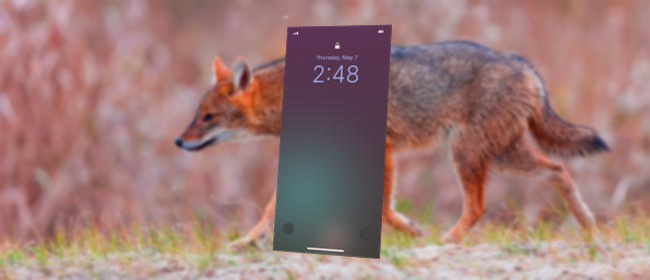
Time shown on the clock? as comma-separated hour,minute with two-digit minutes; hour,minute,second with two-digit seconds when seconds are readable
2,48
